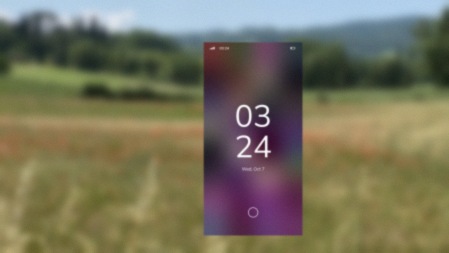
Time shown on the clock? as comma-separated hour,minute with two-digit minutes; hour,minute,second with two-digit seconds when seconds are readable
3,24
